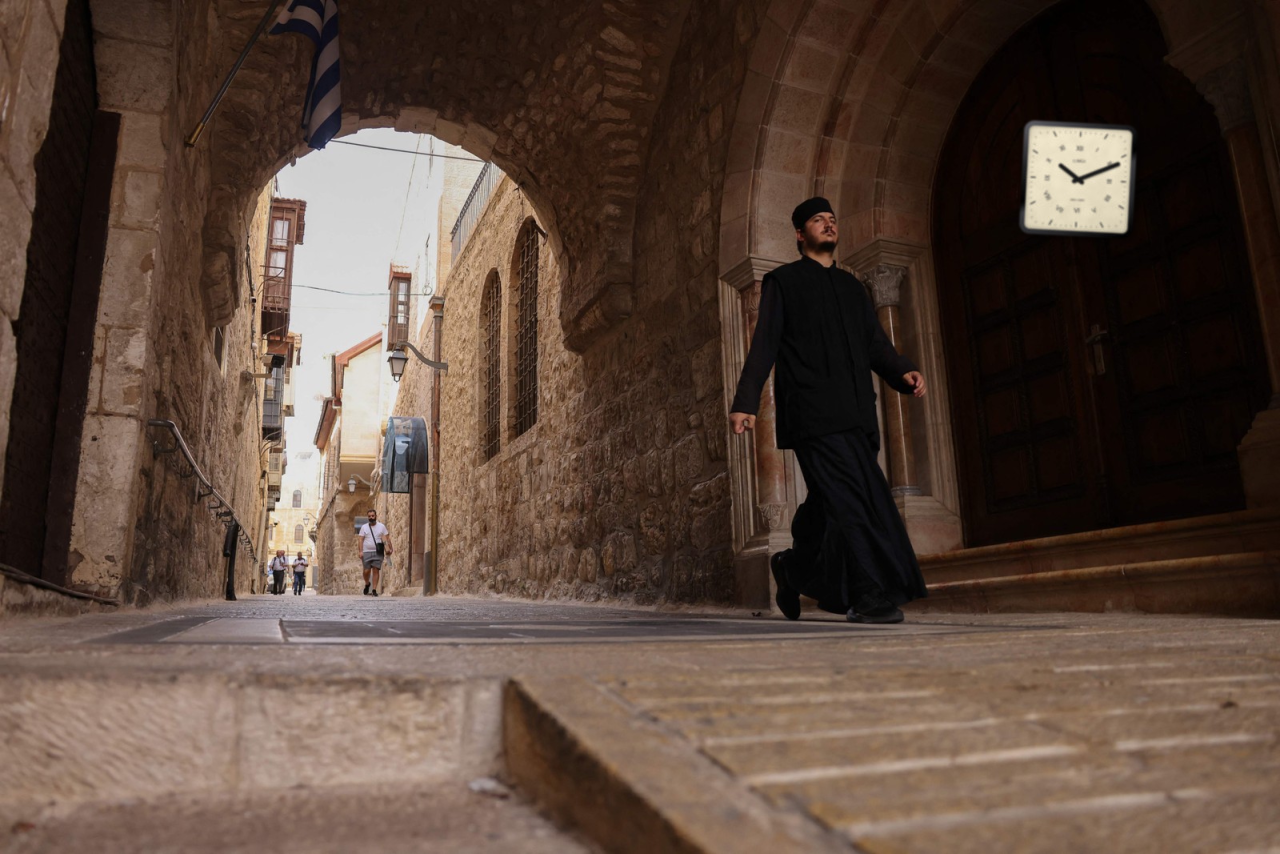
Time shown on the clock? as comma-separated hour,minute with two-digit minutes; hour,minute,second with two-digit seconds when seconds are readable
10,11
